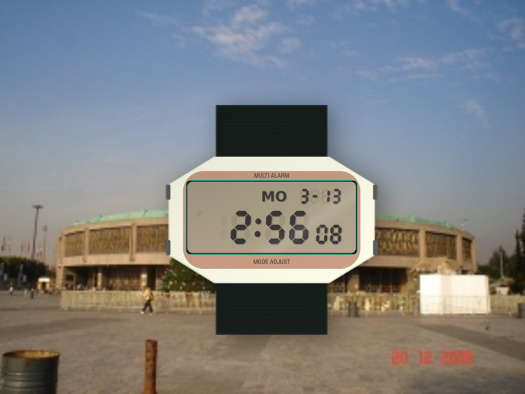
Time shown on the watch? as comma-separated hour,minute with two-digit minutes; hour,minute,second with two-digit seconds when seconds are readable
2,56,08
